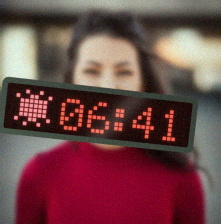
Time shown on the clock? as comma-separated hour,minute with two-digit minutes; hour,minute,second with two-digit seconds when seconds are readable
6,41
